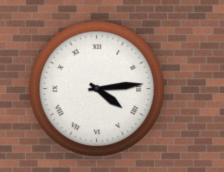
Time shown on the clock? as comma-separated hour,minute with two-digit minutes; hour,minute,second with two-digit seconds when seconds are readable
4,14
